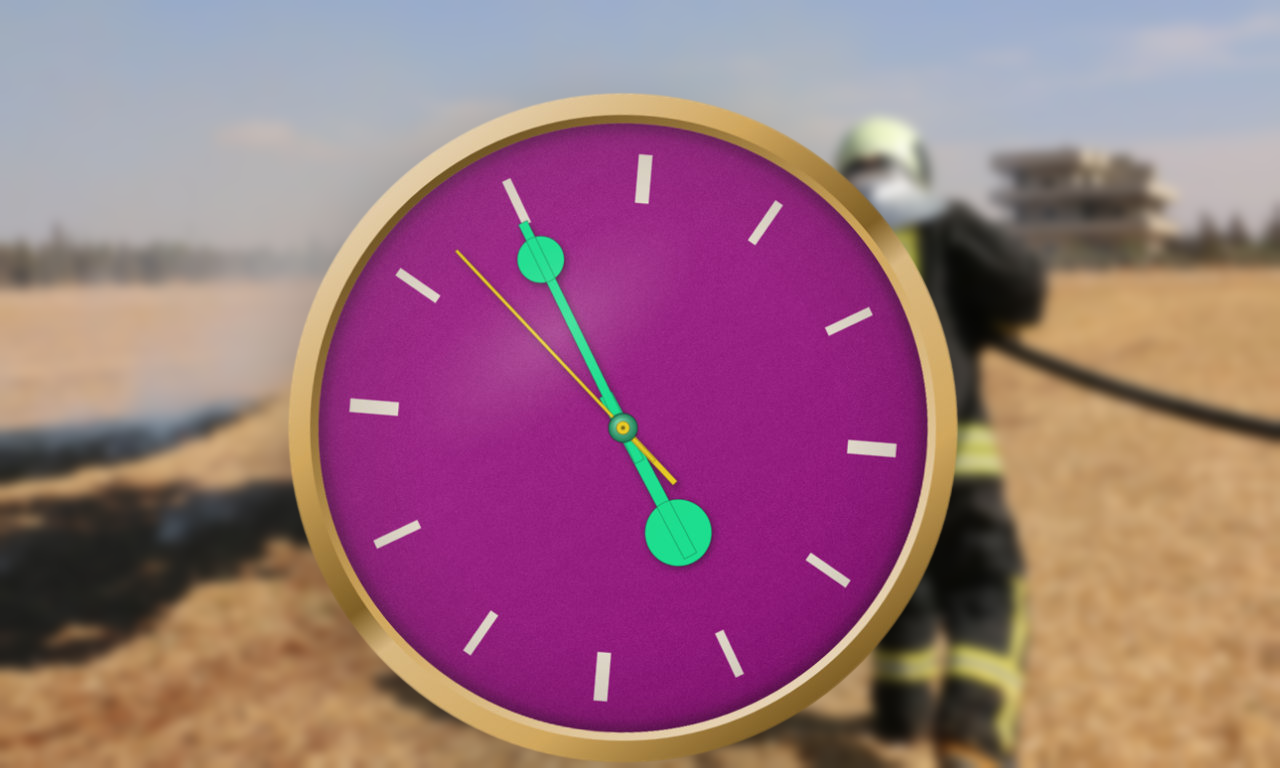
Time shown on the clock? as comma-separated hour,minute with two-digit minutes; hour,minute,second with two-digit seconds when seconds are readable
4,54,52
